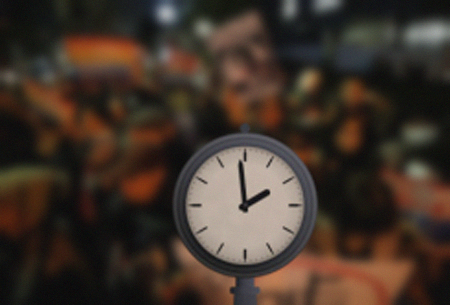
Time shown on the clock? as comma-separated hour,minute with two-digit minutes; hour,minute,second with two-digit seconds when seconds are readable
1,59
